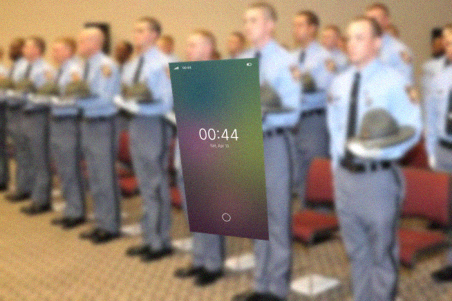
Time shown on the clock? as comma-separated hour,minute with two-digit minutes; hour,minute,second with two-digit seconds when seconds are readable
0,44
